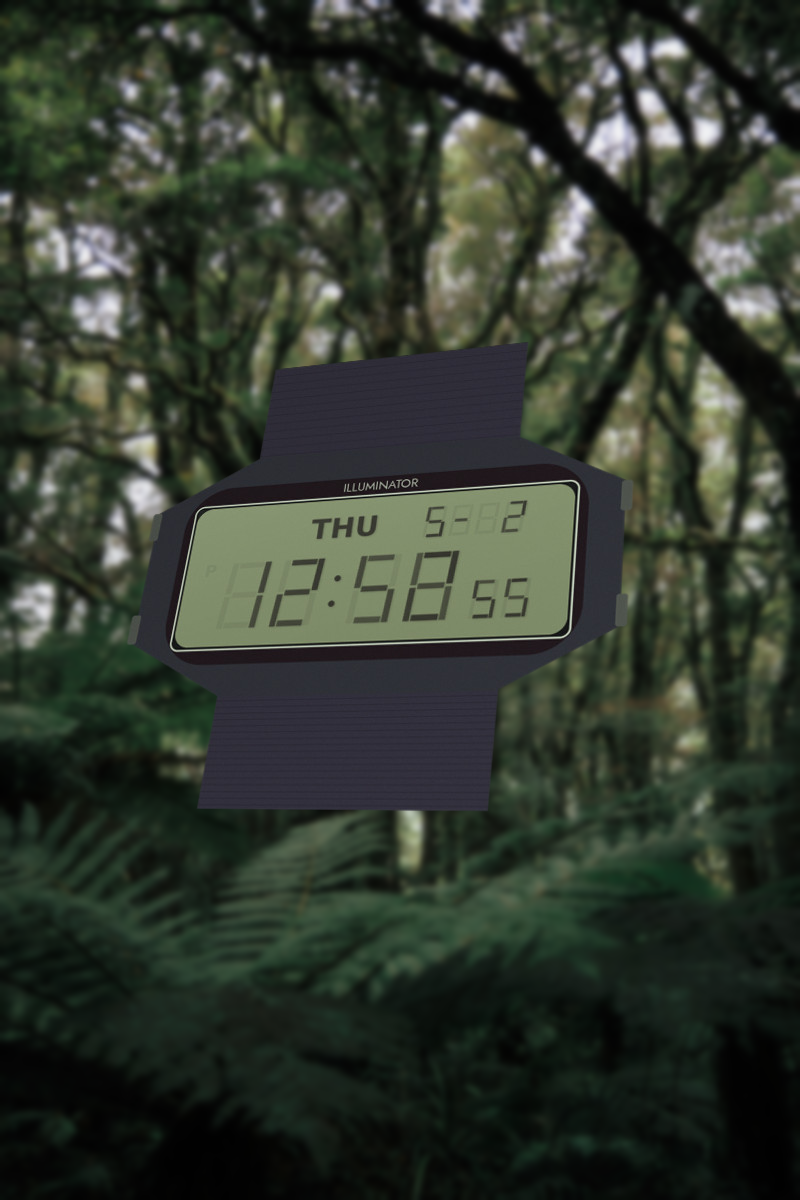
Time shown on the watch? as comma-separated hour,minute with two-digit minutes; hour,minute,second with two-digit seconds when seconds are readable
12,58,55
